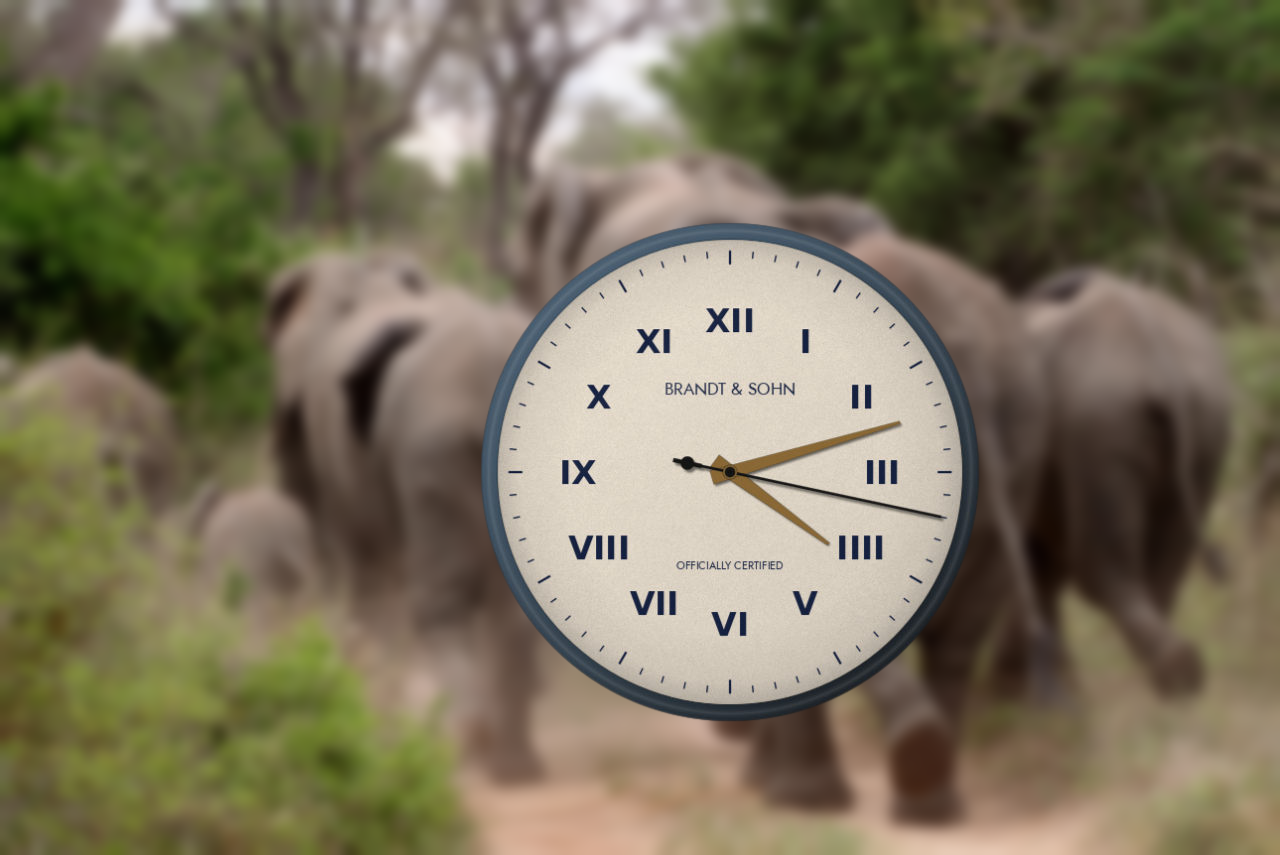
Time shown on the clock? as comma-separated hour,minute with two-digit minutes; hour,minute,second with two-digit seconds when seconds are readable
4,12,17
